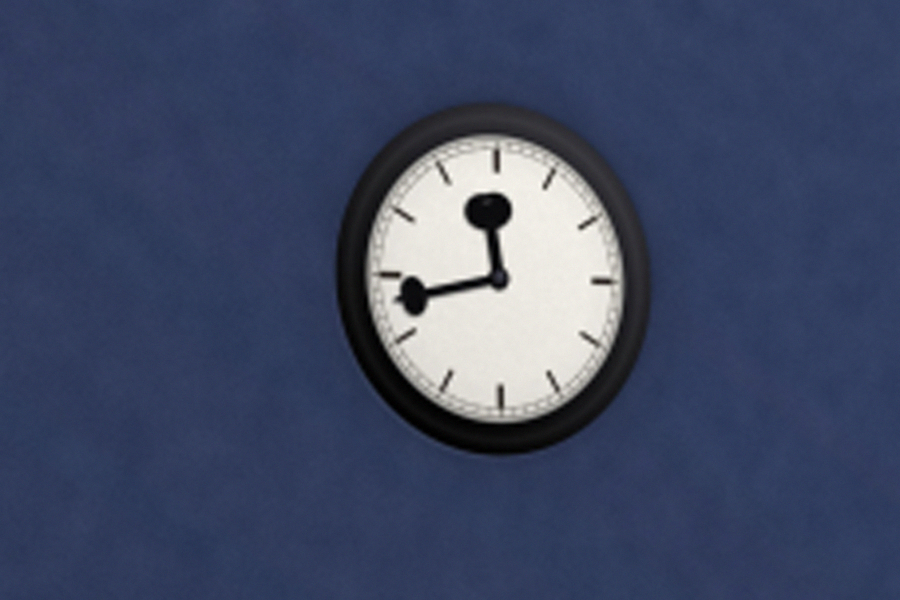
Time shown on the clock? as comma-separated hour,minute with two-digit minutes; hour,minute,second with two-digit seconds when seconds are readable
11,43
